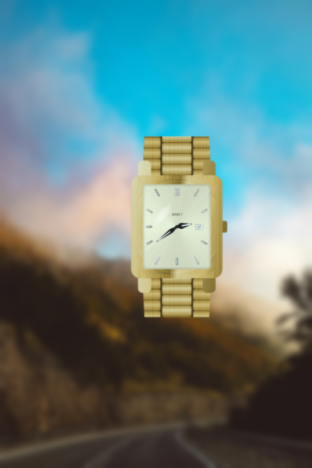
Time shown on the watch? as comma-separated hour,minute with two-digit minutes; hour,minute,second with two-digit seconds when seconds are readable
2,39
